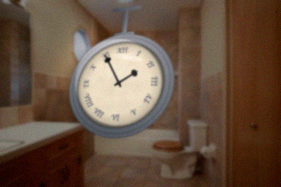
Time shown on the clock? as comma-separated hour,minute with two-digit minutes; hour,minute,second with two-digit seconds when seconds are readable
1,55
